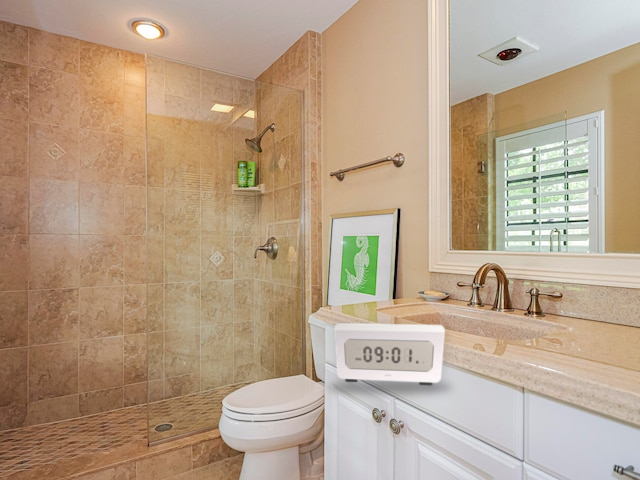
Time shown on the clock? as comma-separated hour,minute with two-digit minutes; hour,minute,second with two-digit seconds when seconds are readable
9,01
